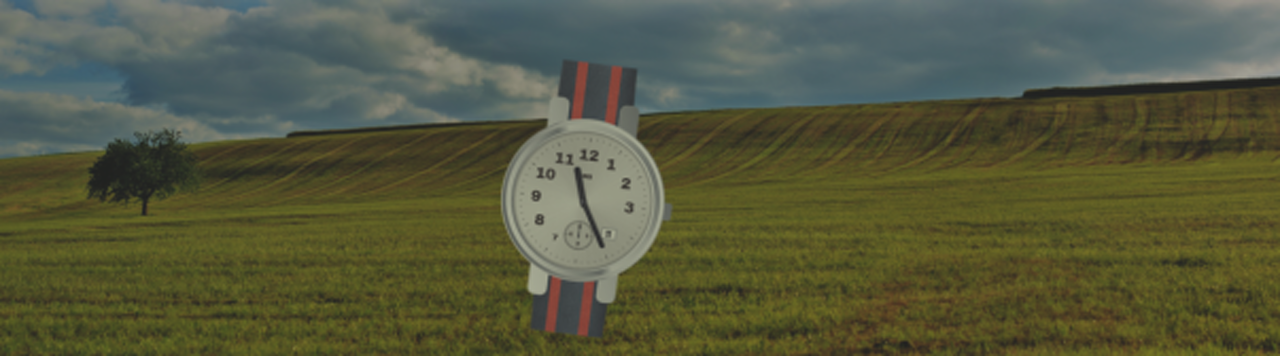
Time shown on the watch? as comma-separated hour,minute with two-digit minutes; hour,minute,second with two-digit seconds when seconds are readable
11,25
